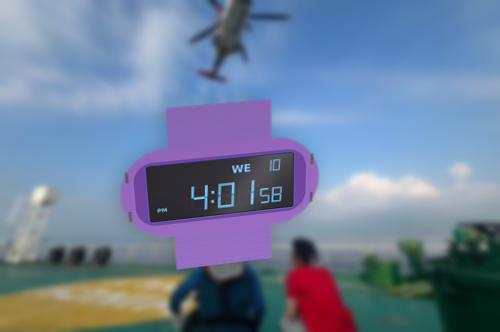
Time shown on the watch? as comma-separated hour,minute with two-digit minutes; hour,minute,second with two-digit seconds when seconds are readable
4,01,58
